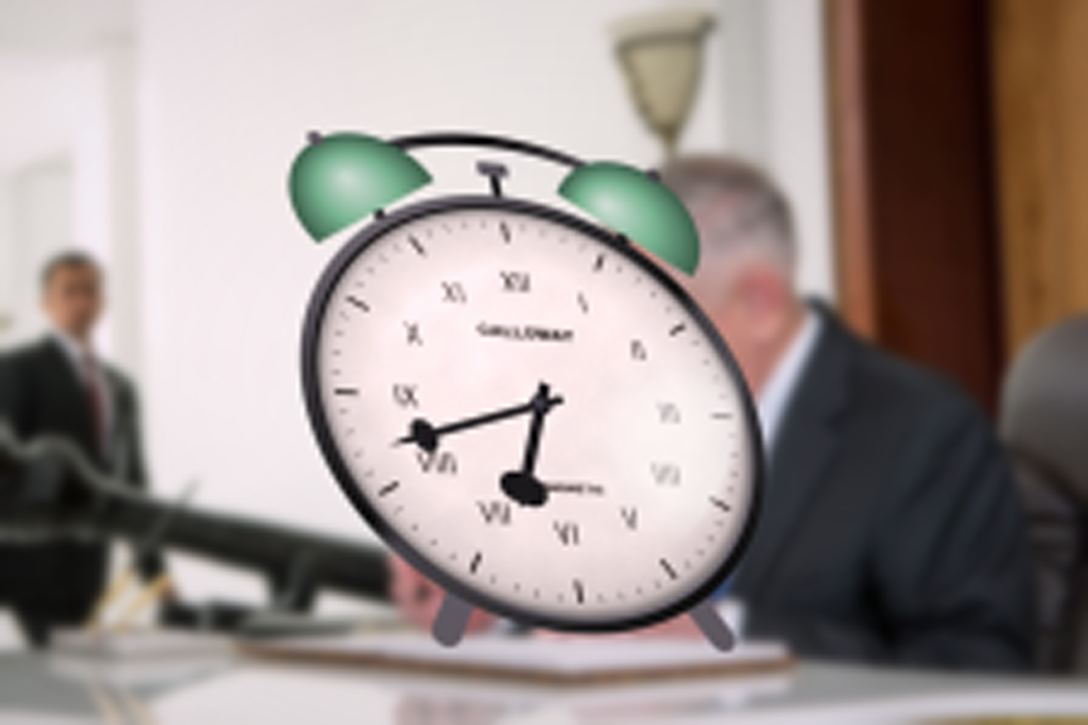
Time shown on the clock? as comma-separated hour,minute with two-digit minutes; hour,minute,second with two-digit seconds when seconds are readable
6,42
